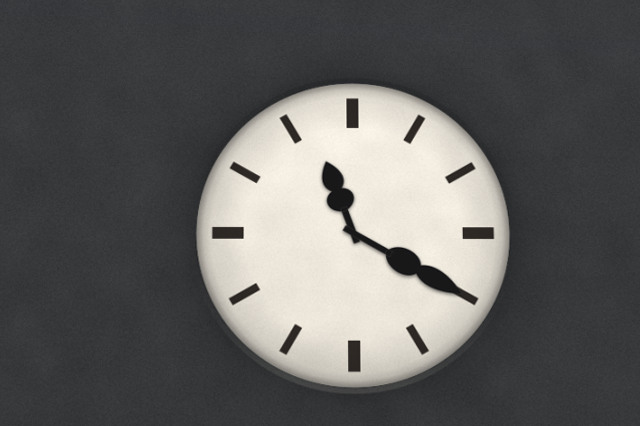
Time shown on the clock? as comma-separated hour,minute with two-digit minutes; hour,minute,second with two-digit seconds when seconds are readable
11,20
